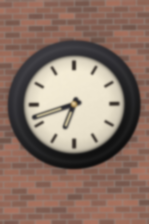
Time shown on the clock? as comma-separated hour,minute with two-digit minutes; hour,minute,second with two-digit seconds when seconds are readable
6,42
